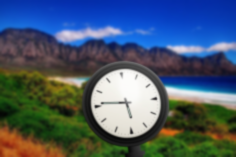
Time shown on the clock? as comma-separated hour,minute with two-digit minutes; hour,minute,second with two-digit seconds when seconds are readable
5,46
